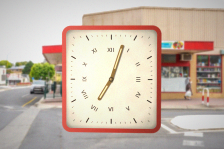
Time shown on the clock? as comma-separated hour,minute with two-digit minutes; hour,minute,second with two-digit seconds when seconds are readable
7,03
